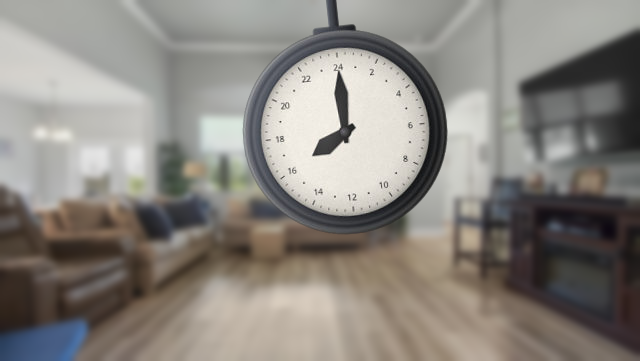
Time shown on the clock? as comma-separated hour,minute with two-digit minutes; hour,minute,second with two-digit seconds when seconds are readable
16,00
